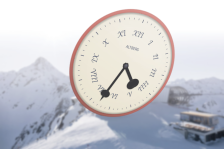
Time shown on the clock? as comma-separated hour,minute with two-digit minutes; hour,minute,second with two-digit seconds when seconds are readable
4,33
